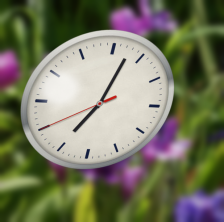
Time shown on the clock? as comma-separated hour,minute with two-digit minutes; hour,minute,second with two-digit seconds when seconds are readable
7,02,40
